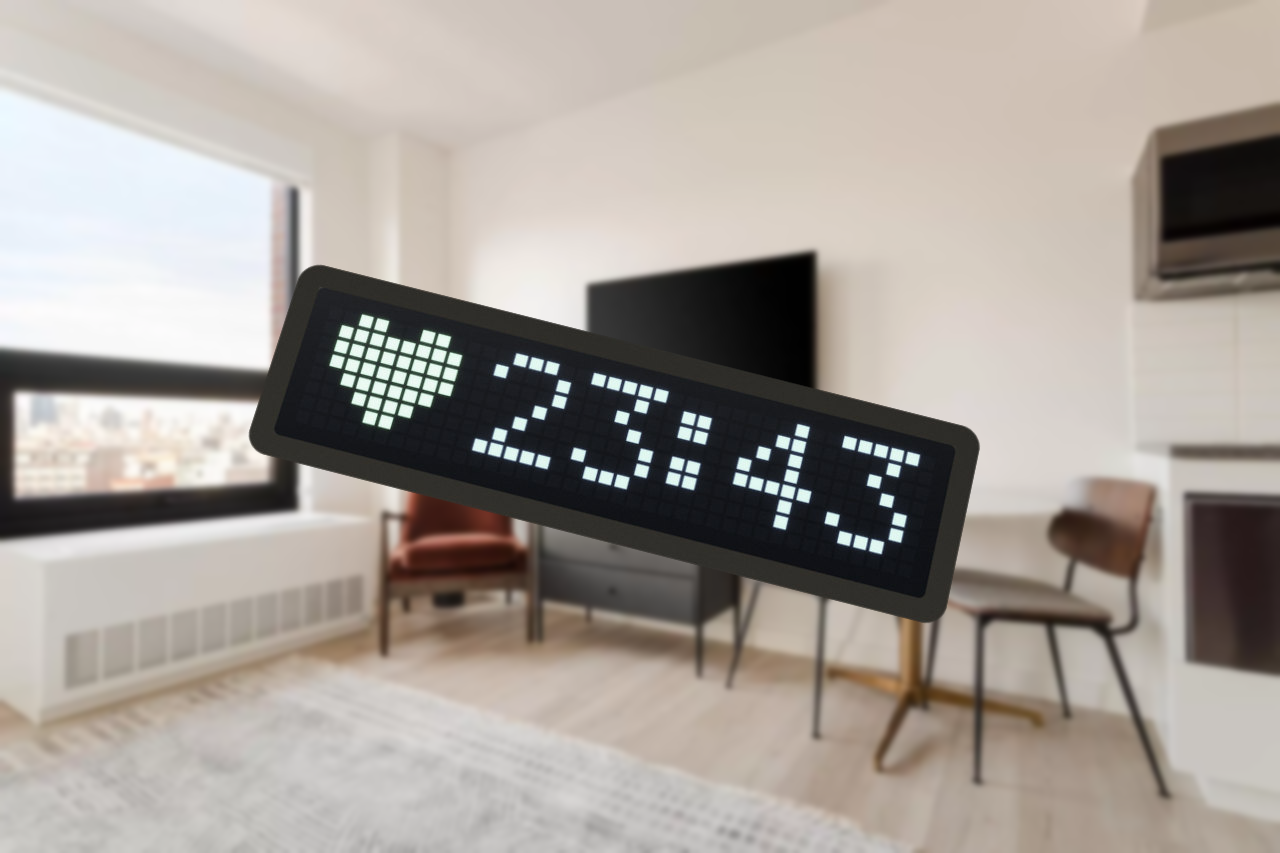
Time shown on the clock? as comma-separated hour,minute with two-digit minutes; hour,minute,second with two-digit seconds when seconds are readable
23,43
